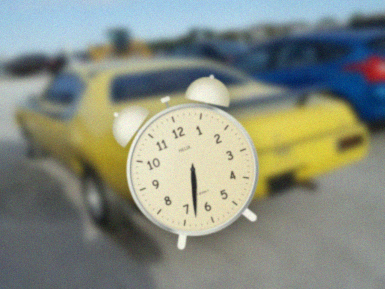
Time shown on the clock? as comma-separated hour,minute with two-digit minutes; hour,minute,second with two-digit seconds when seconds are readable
6,33
